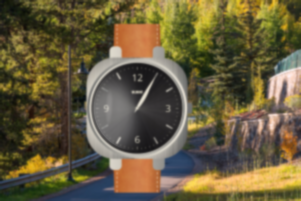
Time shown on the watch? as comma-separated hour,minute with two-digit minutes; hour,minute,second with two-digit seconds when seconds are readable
1,05
